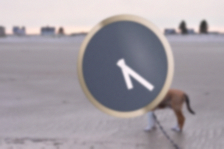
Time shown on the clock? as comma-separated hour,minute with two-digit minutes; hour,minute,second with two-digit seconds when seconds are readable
5,21
